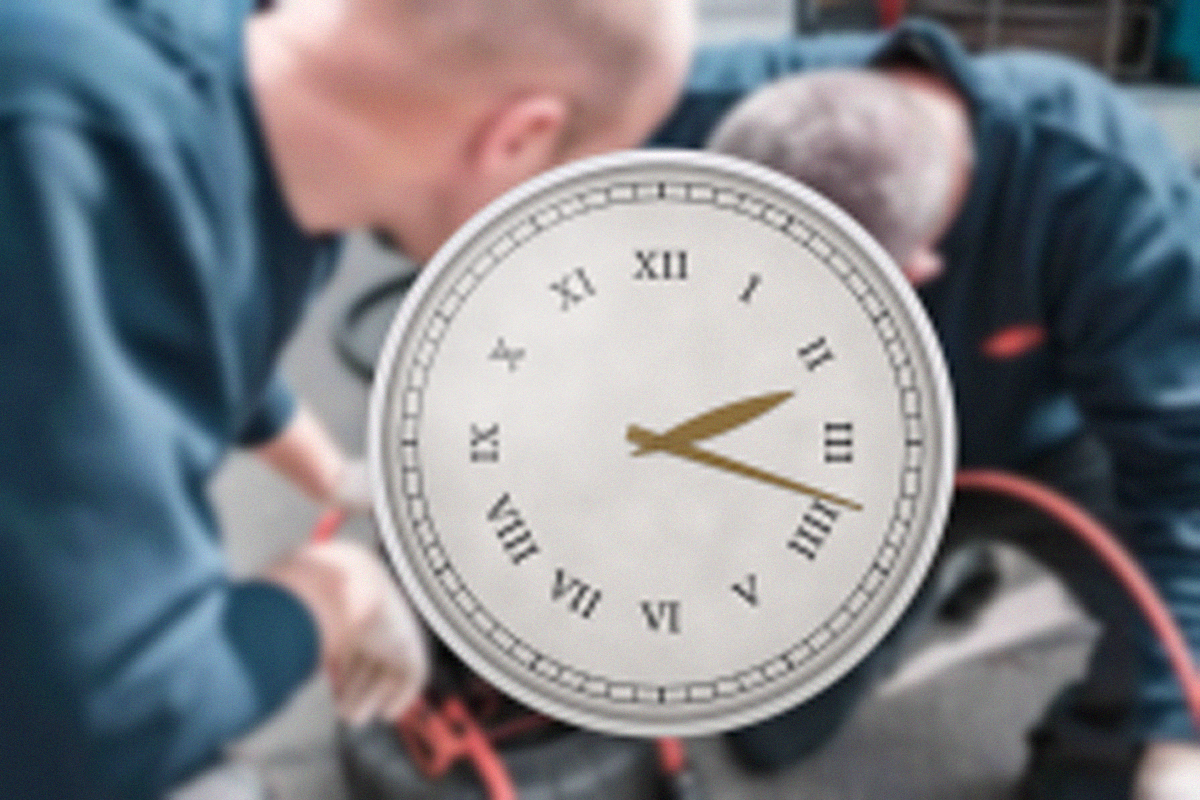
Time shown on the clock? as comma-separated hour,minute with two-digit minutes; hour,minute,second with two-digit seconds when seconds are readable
2,18
